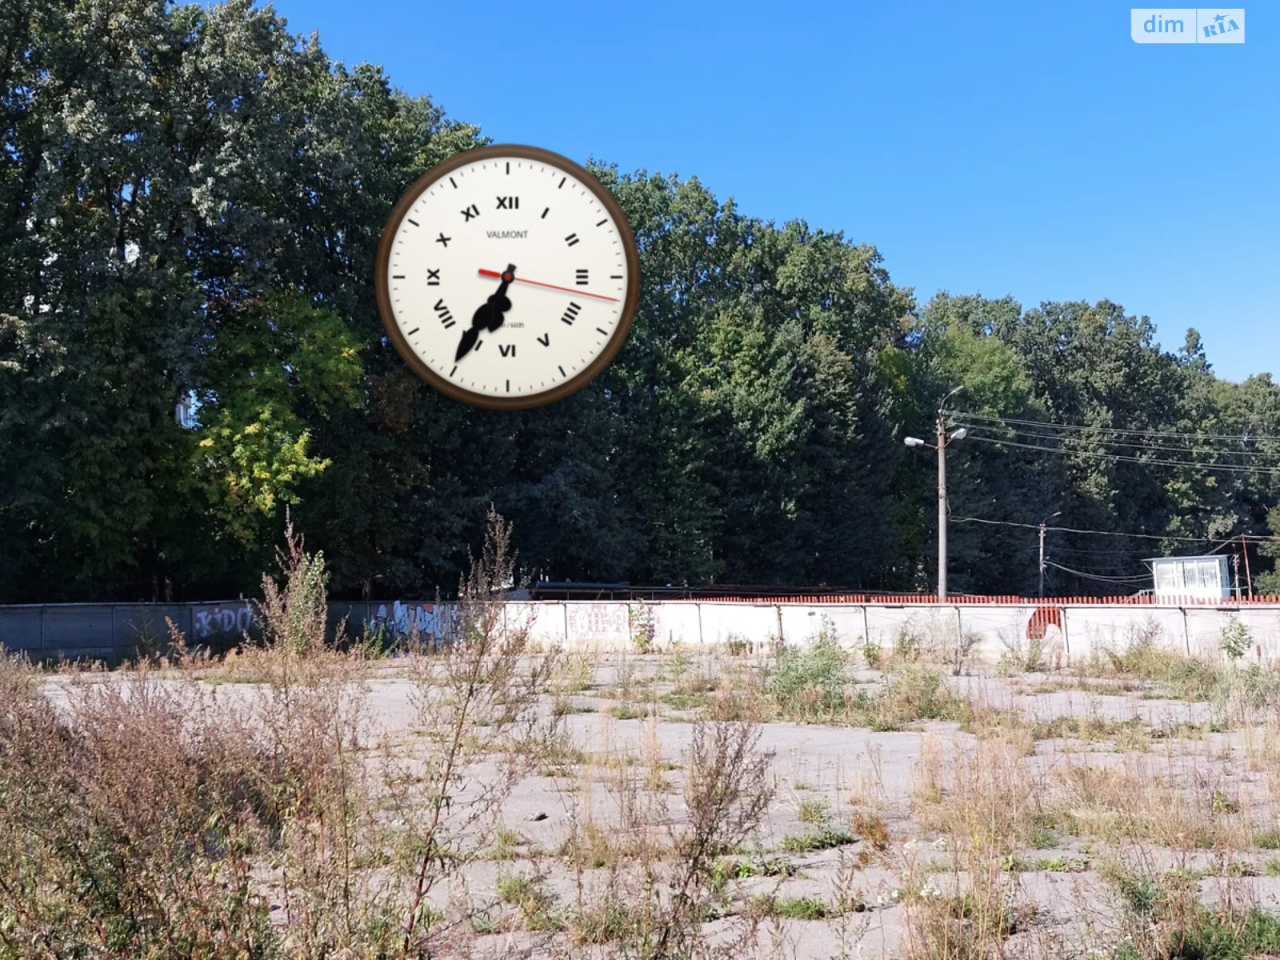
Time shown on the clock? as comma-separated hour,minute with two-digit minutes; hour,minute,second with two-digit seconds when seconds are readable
6,35,17
